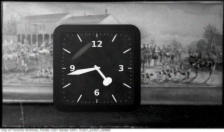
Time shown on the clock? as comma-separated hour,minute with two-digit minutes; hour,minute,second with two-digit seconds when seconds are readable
4,43
